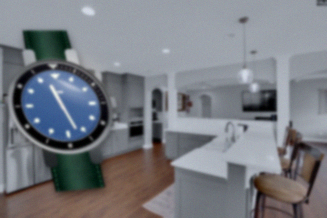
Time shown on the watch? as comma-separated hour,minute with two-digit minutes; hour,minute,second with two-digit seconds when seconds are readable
11,27
